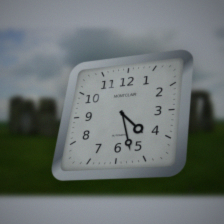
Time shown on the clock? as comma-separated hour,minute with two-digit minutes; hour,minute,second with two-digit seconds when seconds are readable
4,27
